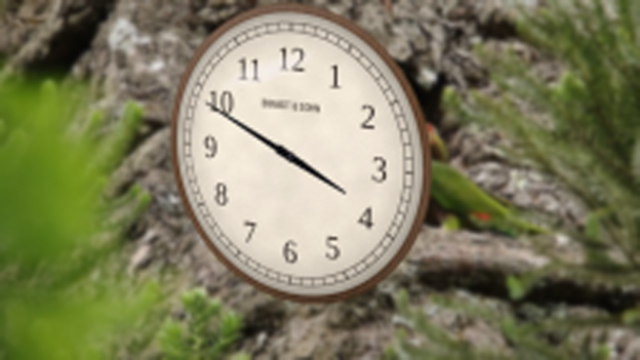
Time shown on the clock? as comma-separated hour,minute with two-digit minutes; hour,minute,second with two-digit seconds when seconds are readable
3,49
